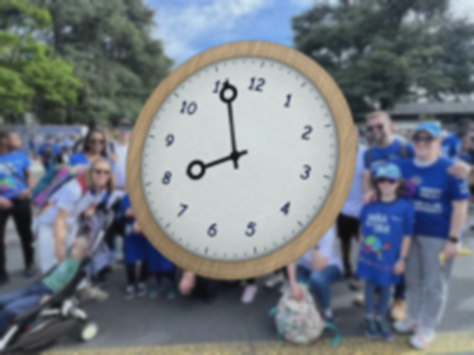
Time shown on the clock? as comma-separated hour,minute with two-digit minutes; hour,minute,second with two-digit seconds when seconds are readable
7,56
